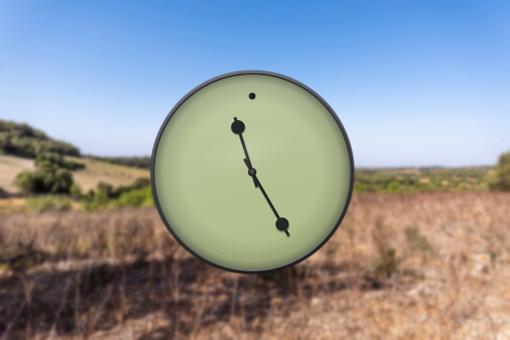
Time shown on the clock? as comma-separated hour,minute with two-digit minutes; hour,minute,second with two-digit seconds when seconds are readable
11,25
